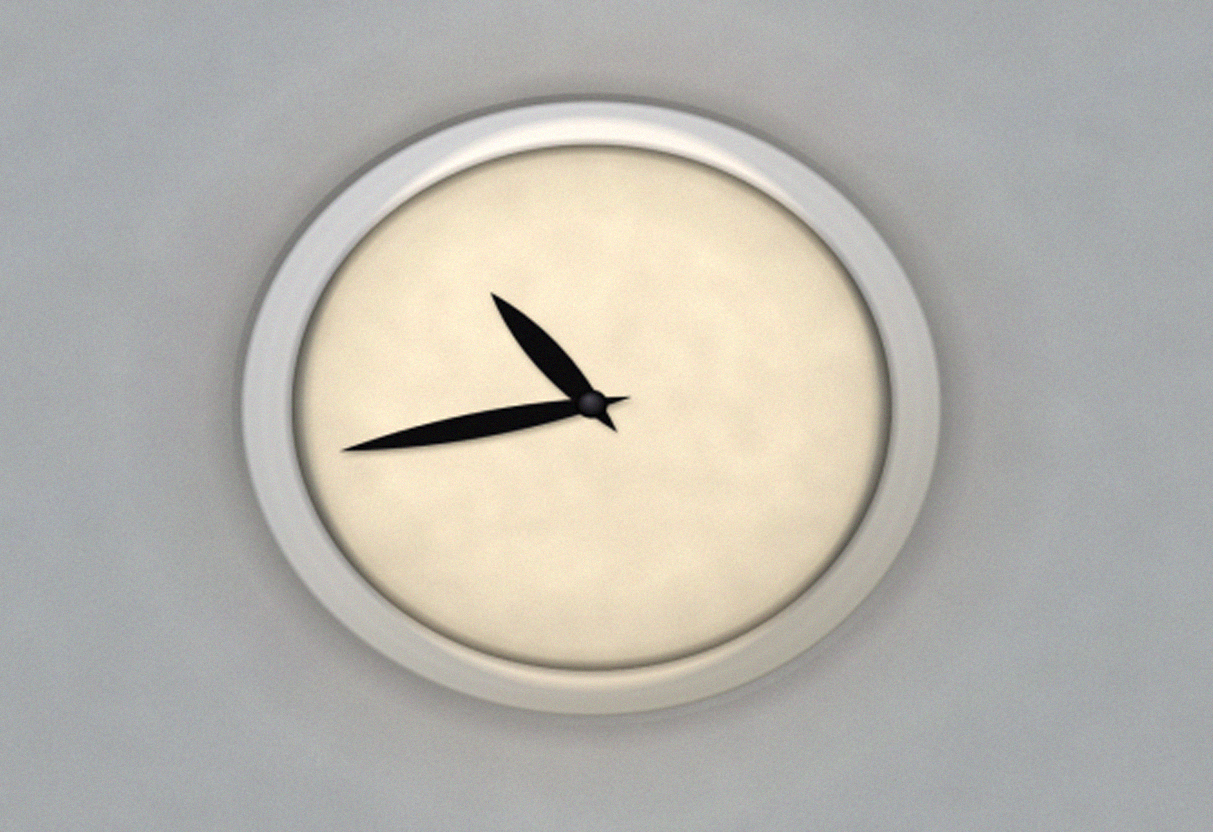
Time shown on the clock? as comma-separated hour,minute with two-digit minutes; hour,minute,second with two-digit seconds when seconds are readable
10,43
